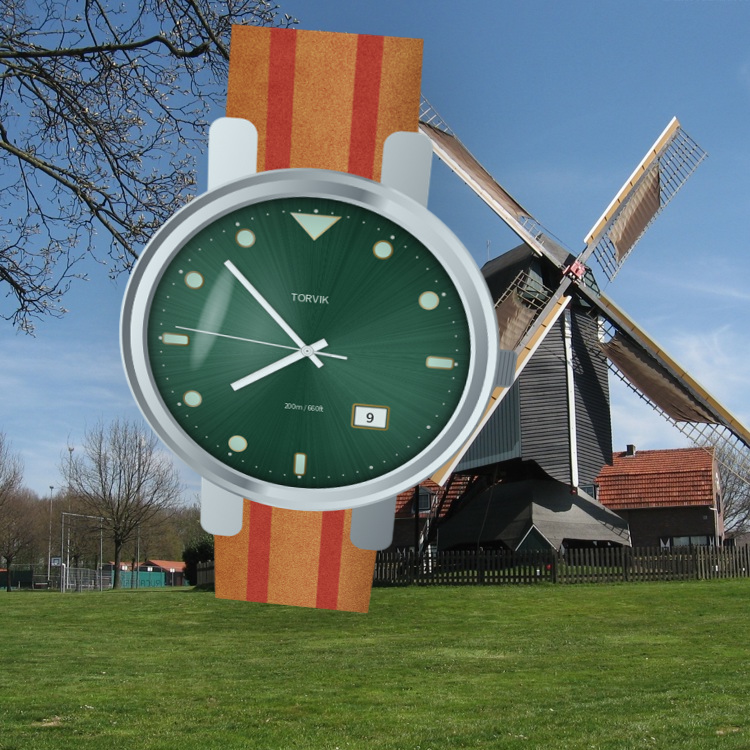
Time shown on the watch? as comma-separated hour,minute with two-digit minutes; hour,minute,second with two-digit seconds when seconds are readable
7,52,46
